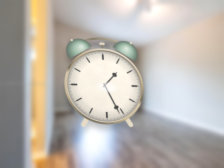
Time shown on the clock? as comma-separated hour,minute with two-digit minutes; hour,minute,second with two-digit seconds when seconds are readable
1,26
